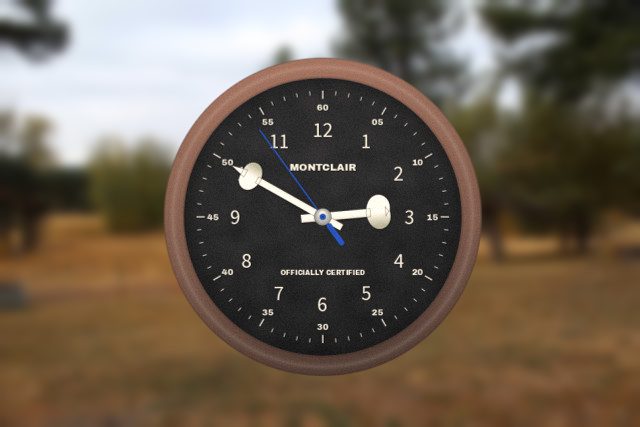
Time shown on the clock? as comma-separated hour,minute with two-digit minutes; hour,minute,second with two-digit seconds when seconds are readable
2,49,54
